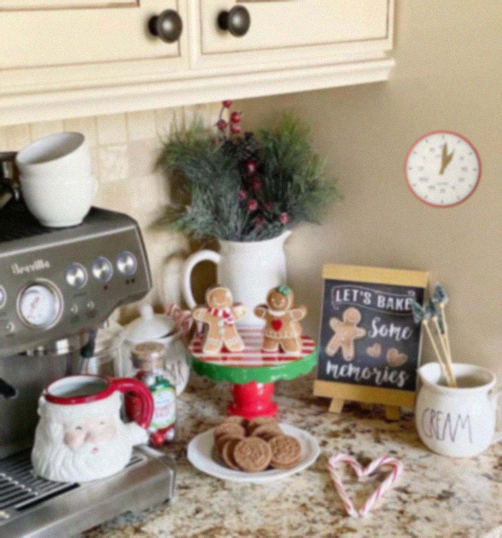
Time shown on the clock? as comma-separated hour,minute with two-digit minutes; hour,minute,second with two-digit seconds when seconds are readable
1,01
